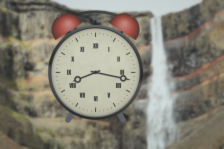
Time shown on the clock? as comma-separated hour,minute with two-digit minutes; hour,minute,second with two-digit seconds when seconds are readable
8,17
